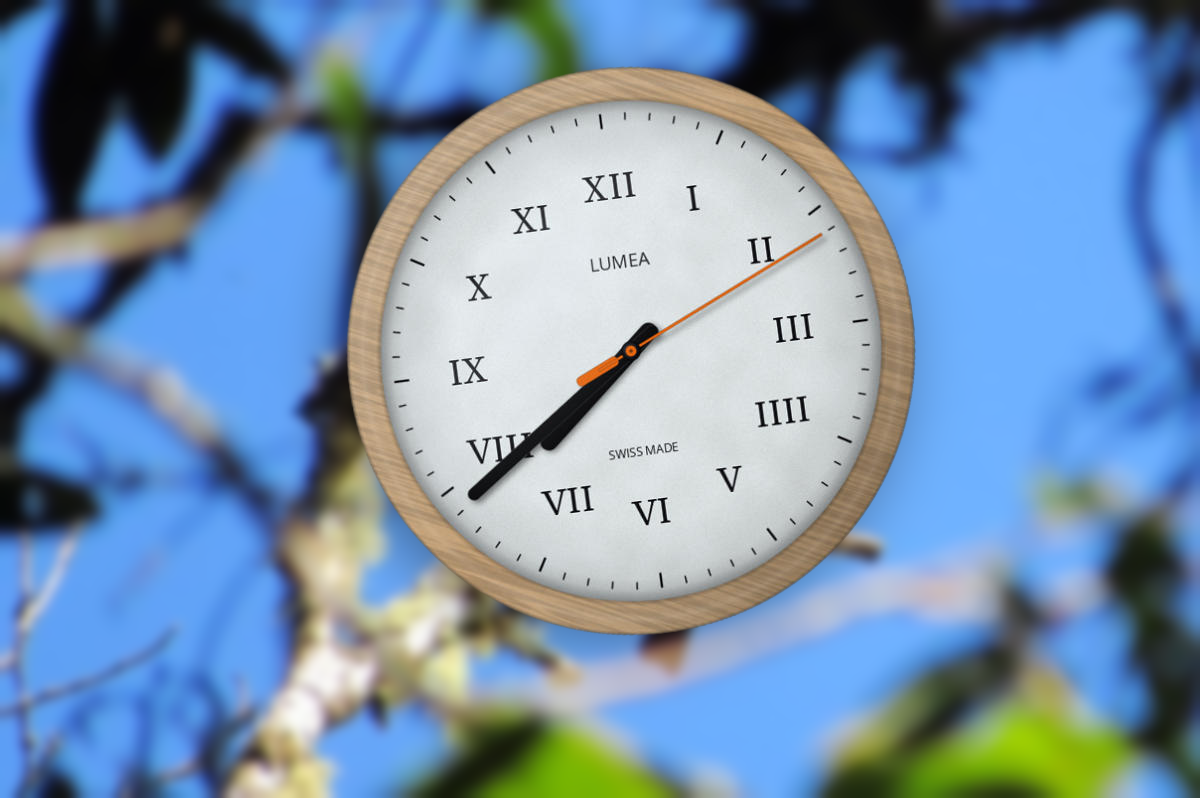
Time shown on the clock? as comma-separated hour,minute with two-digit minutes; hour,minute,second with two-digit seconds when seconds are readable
7,39,11
